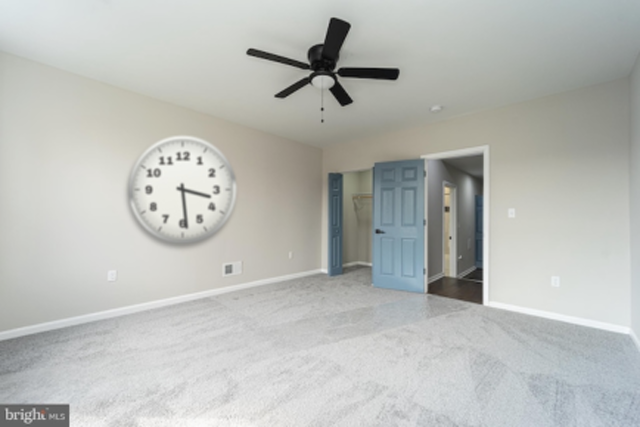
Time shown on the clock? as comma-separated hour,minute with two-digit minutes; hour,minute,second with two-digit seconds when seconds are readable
3,29
